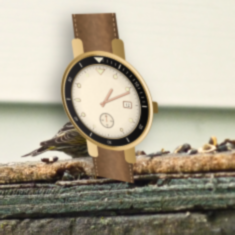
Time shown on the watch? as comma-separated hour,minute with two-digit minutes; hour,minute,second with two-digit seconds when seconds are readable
1,11
